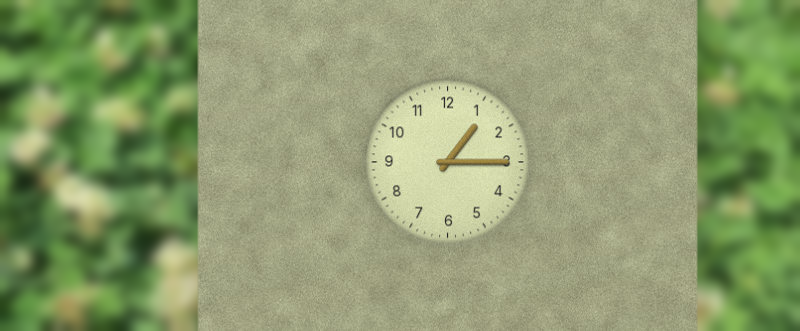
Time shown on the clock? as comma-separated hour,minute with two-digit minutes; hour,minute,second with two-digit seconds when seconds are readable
1,15
